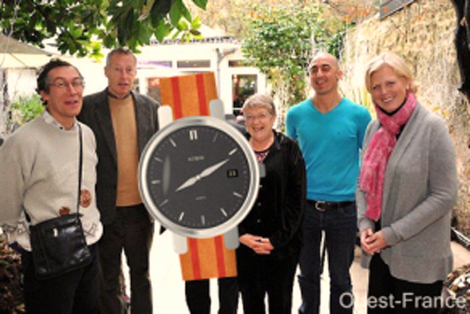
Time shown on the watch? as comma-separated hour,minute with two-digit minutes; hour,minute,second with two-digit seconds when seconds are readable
8,11
